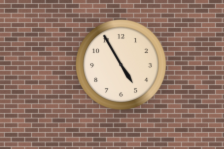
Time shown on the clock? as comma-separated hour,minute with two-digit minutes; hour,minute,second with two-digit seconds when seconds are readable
4,55
